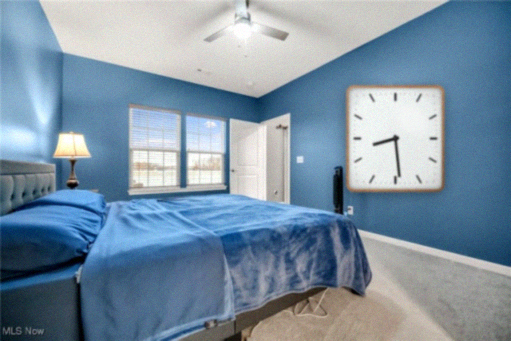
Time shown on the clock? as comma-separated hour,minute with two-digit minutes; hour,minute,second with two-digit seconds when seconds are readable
8,29
